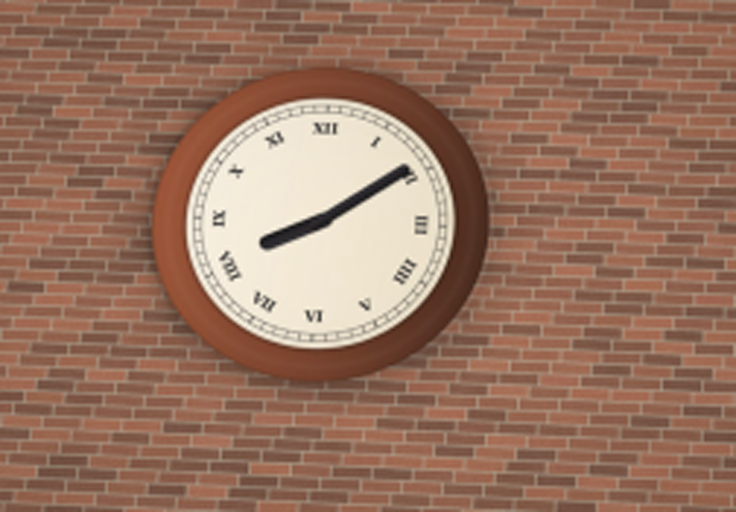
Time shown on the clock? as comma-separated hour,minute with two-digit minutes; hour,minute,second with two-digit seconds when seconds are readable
8,09
